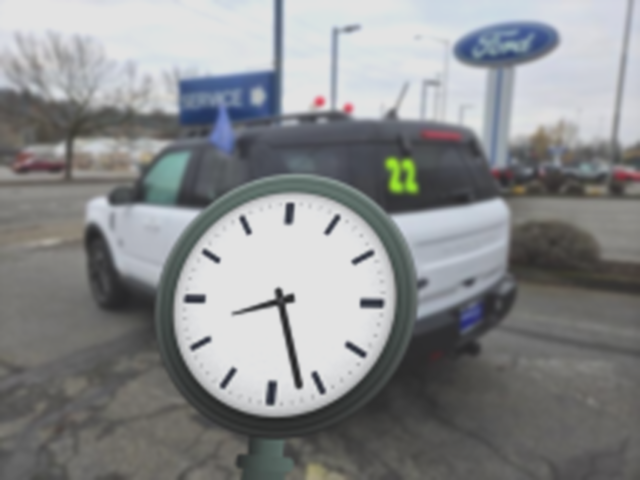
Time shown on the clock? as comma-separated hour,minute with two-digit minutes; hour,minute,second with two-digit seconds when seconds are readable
8,27
